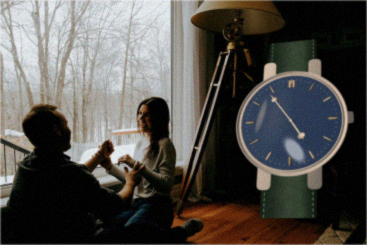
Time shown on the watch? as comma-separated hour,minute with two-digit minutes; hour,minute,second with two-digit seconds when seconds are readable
4,54
